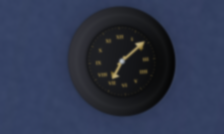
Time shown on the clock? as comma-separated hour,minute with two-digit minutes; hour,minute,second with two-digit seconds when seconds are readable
7,09
